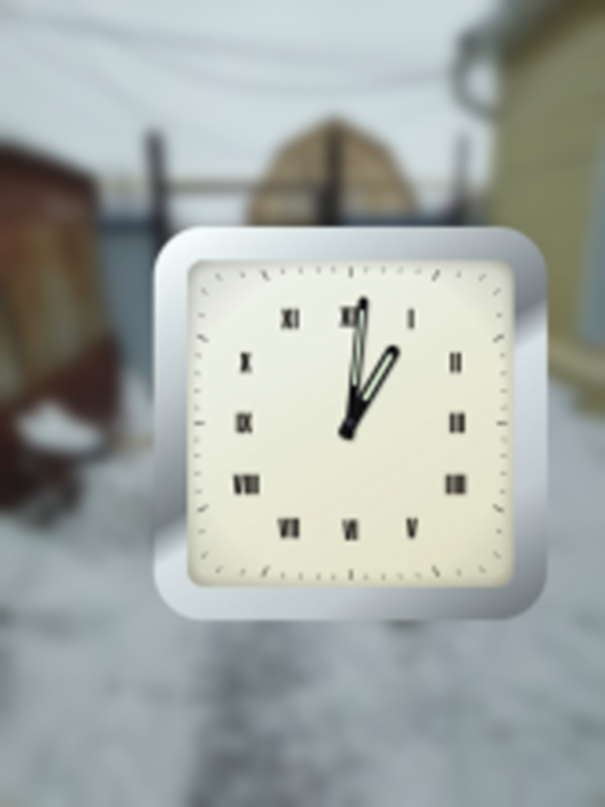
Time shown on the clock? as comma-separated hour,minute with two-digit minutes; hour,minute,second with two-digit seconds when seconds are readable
1,01
